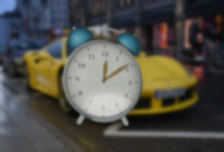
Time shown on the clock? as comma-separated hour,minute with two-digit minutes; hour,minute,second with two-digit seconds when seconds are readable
12,09
